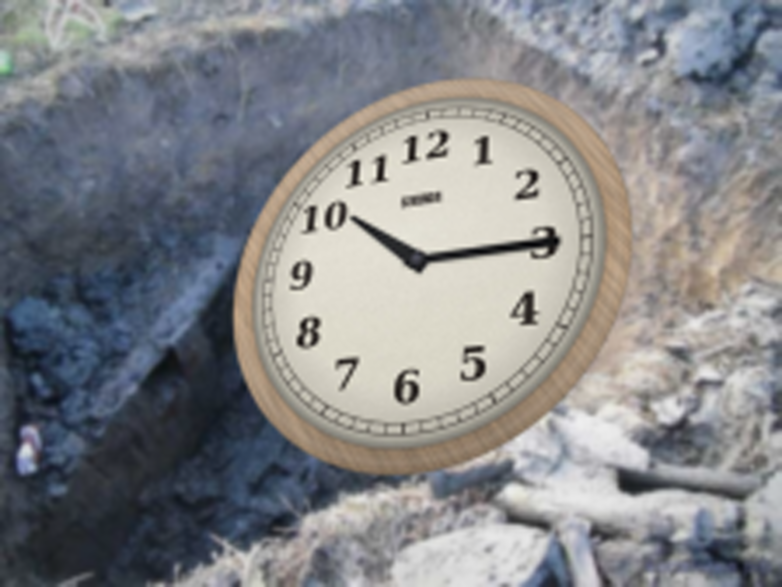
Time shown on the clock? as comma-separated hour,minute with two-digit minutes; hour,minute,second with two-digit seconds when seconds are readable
10,15
